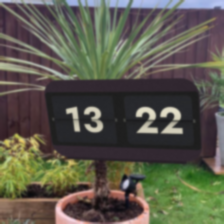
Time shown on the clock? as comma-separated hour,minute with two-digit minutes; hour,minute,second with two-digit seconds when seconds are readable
13,22
